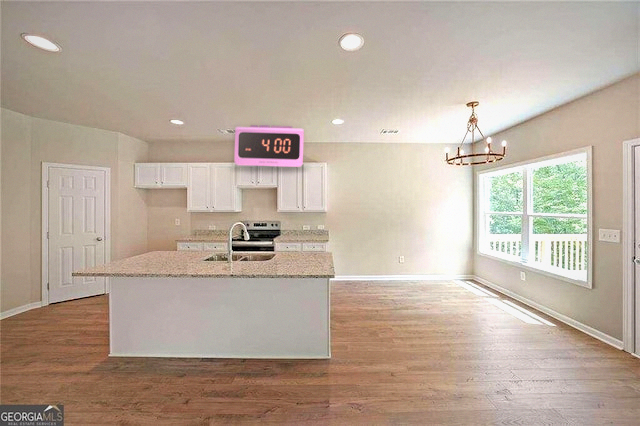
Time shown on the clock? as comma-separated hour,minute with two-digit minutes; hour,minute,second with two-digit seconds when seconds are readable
4,00
